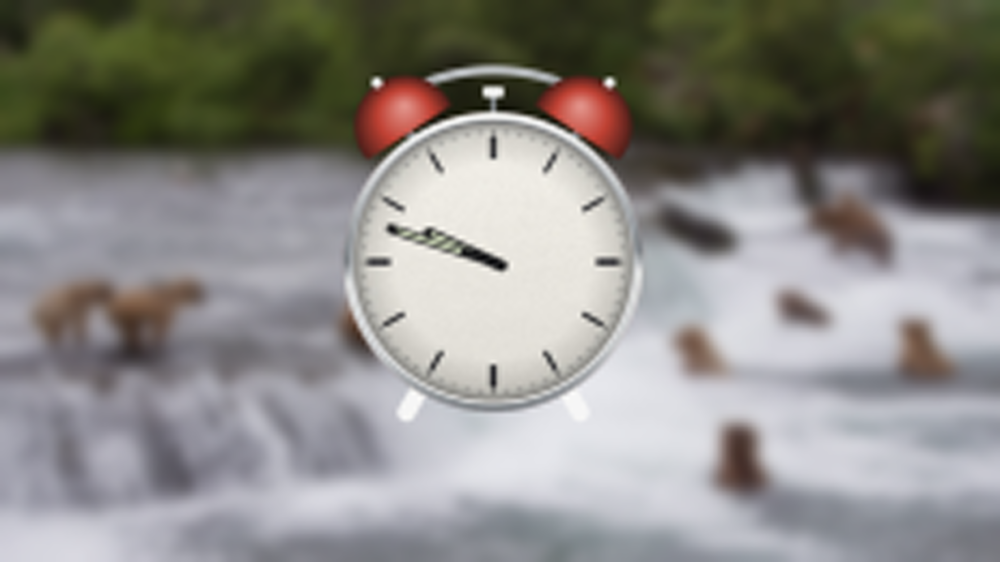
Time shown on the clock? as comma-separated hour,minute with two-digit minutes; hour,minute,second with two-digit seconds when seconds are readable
9,48
